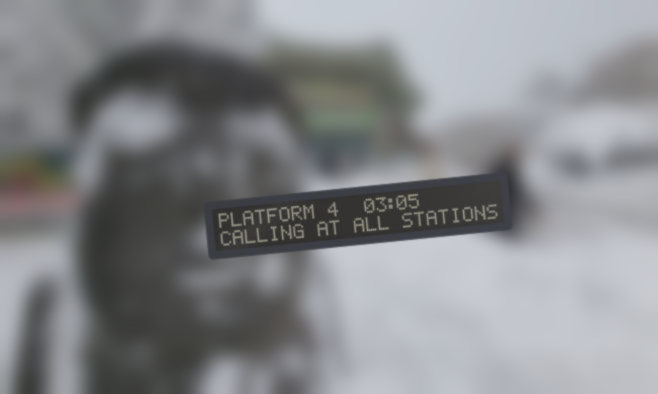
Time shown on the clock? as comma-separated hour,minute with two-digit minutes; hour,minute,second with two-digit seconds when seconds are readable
3,05
